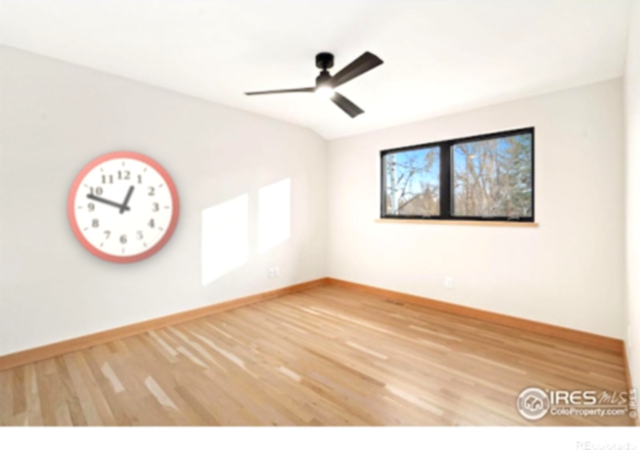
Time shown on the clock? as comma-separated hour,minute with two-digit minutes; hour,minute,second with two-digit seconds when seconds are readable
12,48
